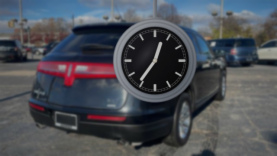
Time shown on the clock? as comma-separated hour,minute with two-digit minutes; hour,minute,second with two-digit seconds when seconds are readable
12,36
